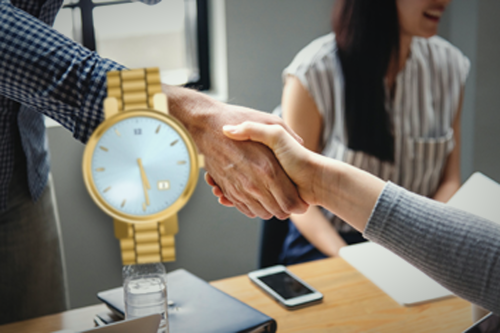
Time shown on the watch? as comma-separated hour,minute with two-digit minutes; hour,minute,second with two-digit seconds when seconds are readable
5,29
